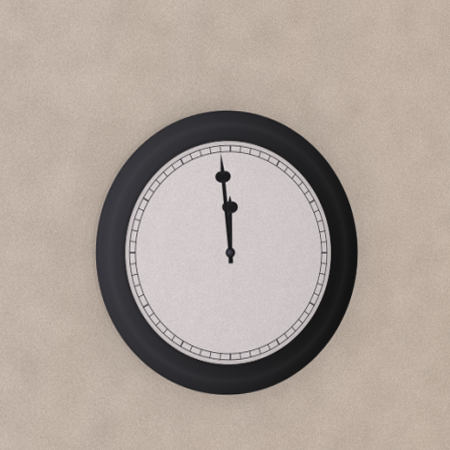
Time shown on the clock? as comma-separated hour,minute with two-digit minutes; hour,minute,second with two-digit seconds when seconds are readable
11,59
